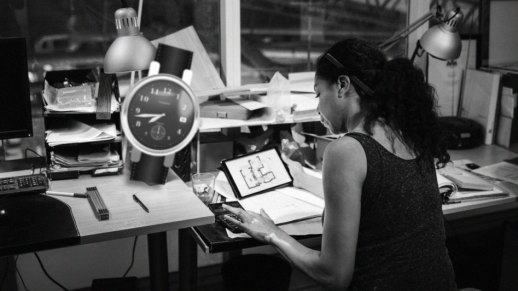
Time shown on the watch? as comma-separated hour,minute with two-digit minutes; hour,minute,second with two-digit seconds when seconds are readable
7,43
